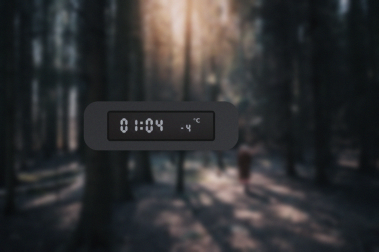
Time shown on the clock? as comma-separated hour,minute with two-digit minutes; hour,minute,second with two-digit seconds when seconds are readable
1,04
